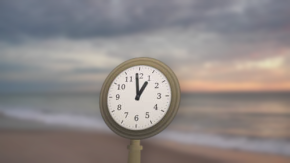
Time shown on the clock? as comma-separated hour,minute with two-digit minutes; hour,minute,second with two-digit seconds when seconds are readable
12,59
